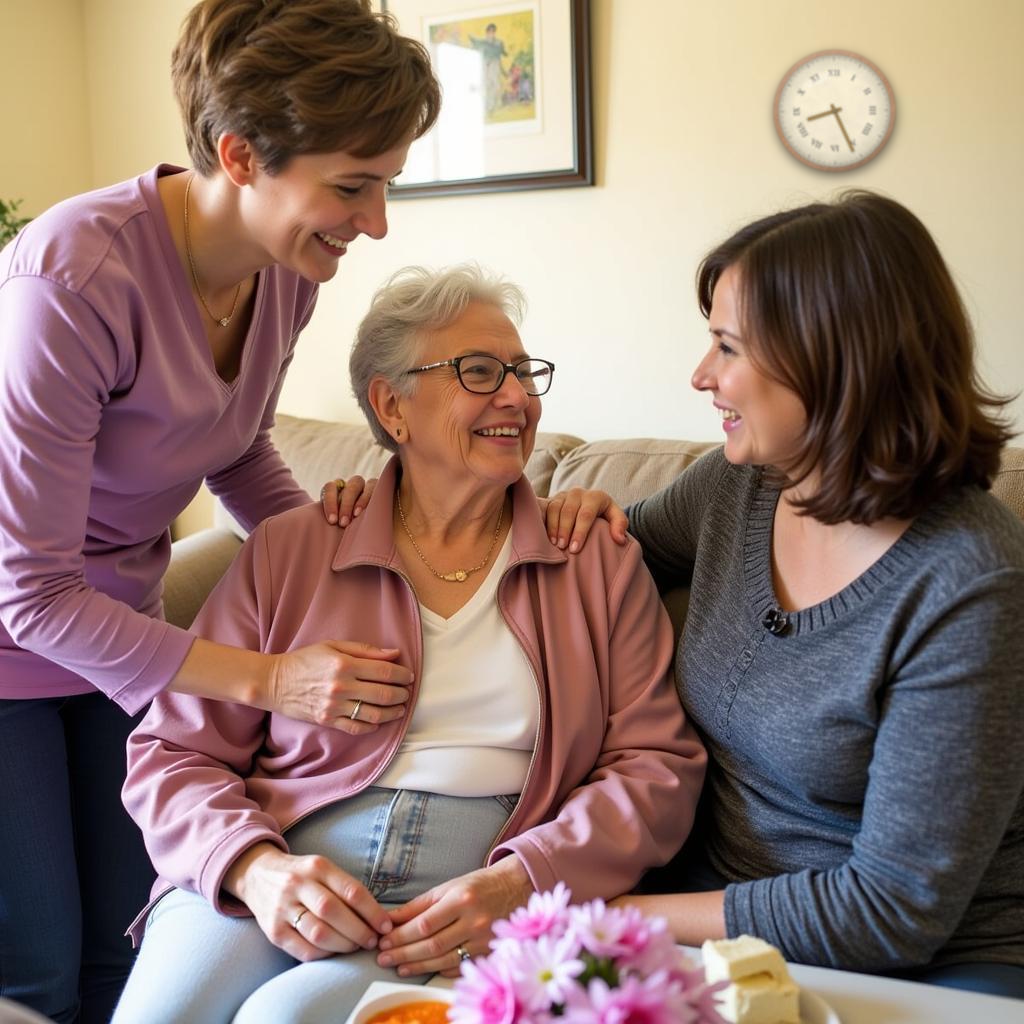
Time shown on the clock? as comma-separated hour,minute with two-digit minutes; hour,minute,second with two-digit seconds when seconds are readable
8,26
